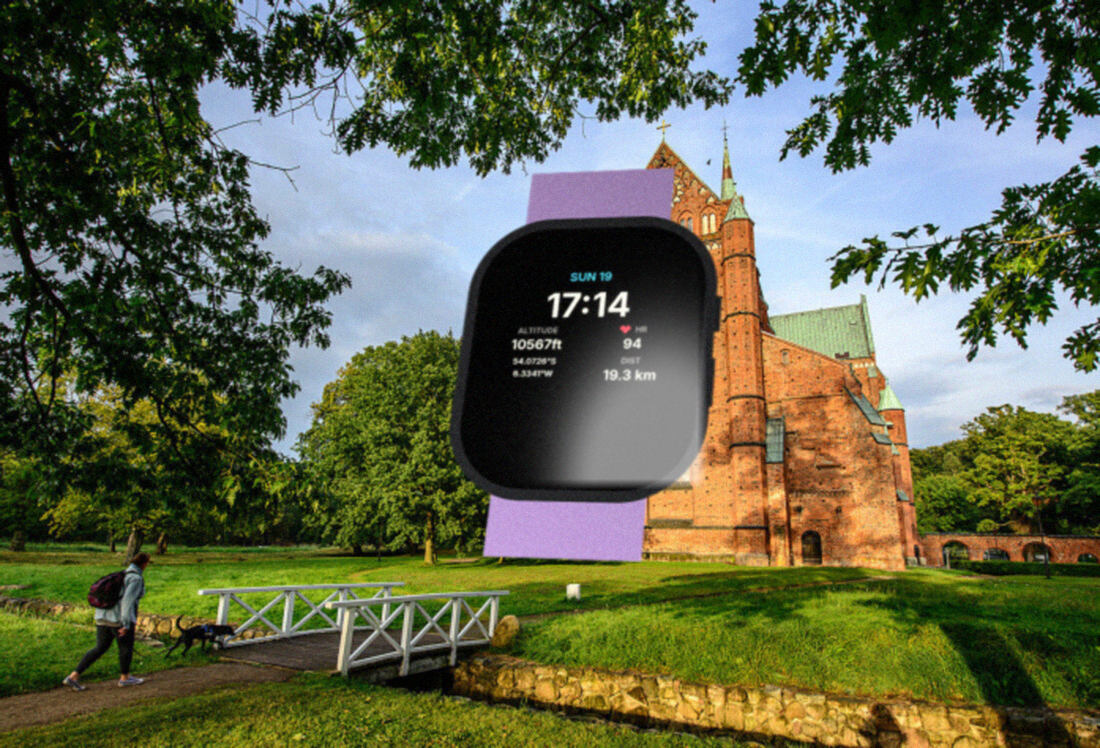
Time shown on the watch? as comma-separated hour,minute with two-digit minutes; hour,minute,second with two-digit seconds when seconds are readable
17,14
